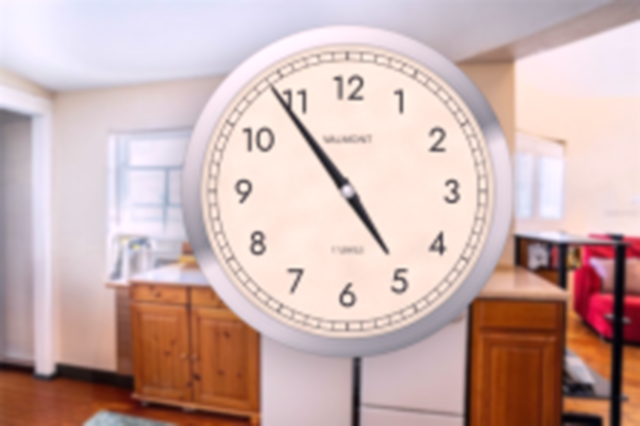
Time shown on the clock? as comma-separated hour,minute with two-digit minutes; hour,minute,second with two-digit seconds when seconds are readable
4,54
